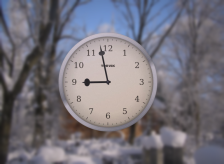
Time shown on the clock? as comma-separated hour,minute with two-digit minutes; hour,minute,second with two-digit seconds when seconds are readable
8,58
